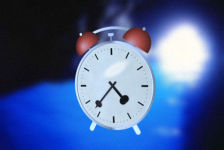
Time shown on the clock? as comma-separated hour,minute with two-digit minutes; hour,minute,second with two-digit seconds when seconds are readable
4,37
